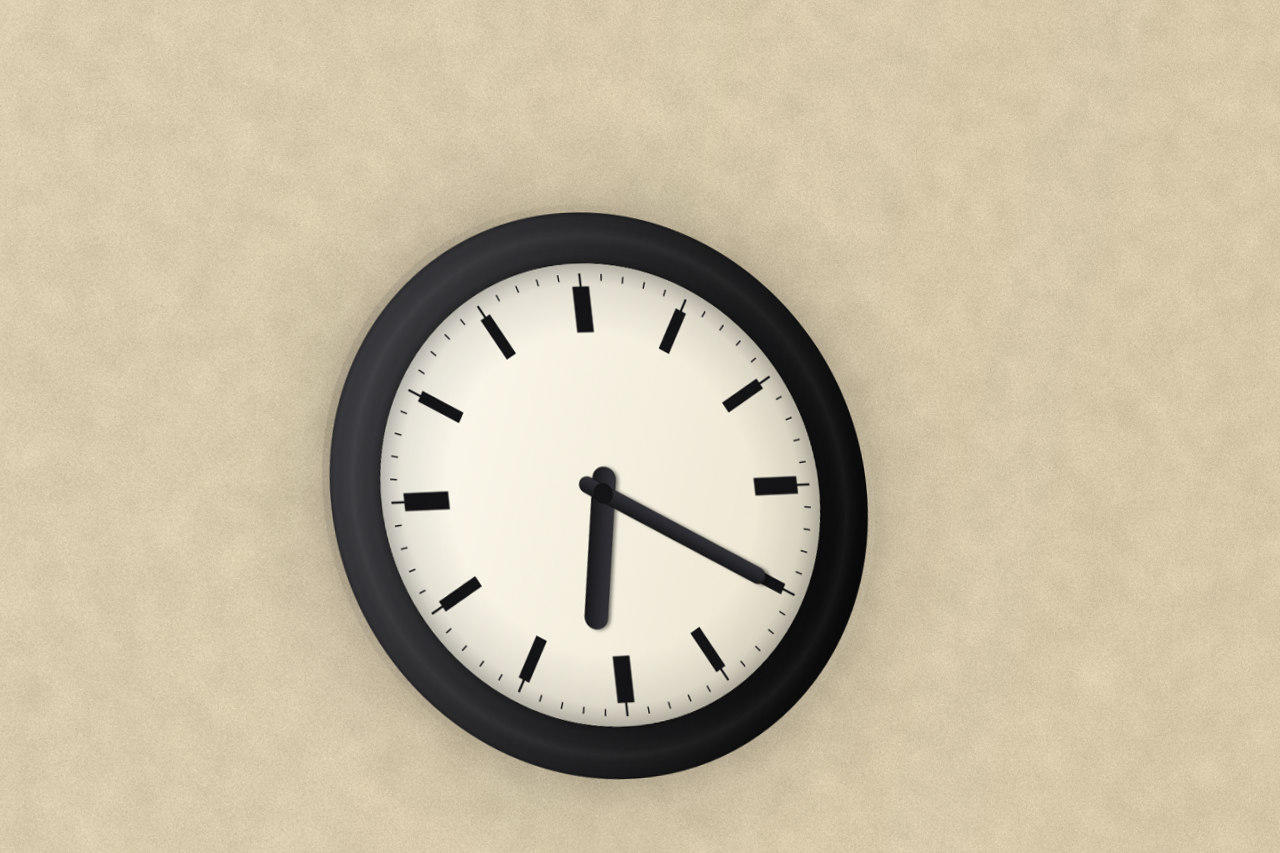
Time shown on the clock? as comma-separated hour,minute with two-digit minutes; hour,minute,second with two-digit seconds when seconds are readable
6,20
